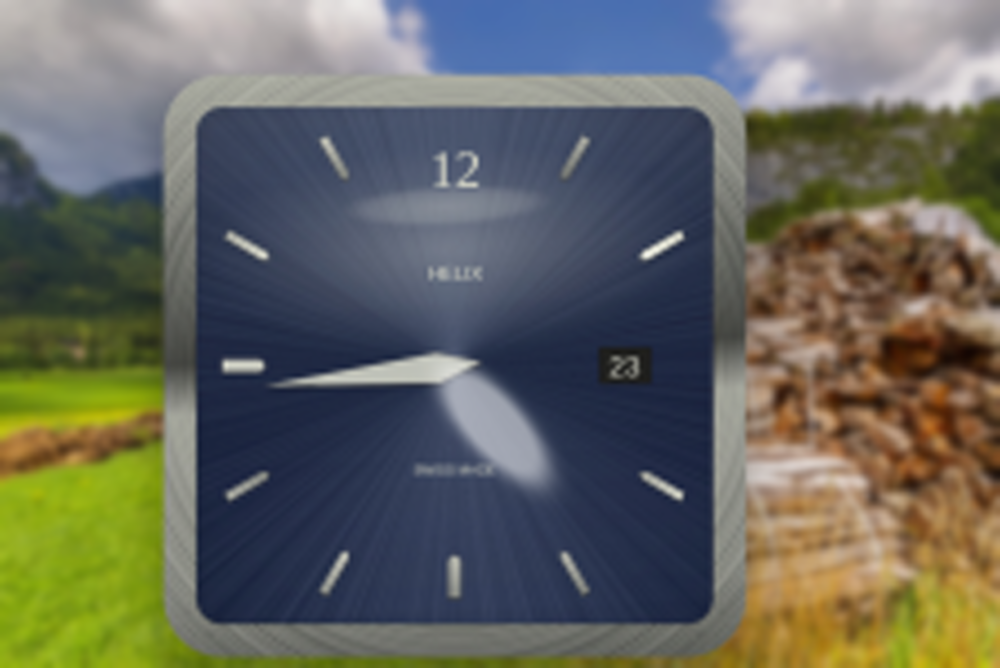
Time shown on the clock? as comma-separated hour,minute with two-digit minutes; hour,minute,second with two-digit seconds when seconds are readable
8,44
